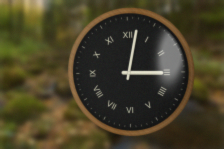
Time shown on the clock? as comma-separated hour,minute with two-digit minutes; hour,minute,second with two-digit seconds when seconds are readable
3,02
